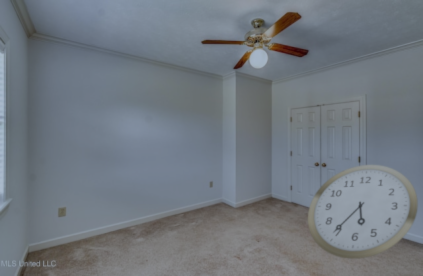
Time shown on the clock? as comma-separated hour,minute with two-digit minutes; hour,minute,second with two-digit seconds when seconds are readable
5,36
